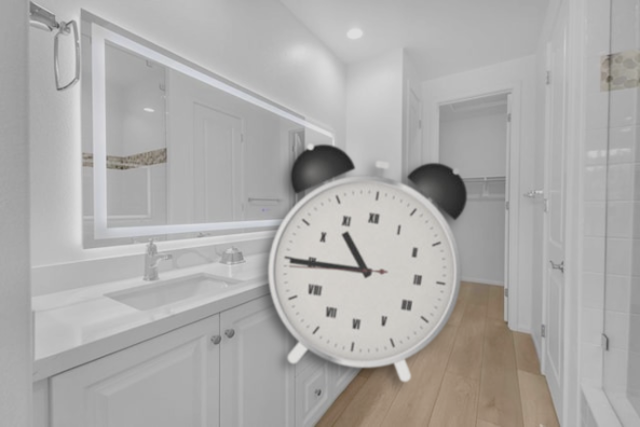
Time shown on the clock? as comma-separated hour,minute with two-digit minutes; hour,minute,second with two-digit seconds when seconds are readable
10,44,44
